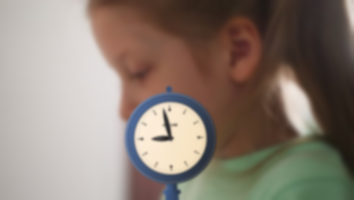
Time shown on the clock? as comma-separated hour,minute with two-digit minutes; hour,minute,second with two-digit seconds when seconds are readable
8,58
